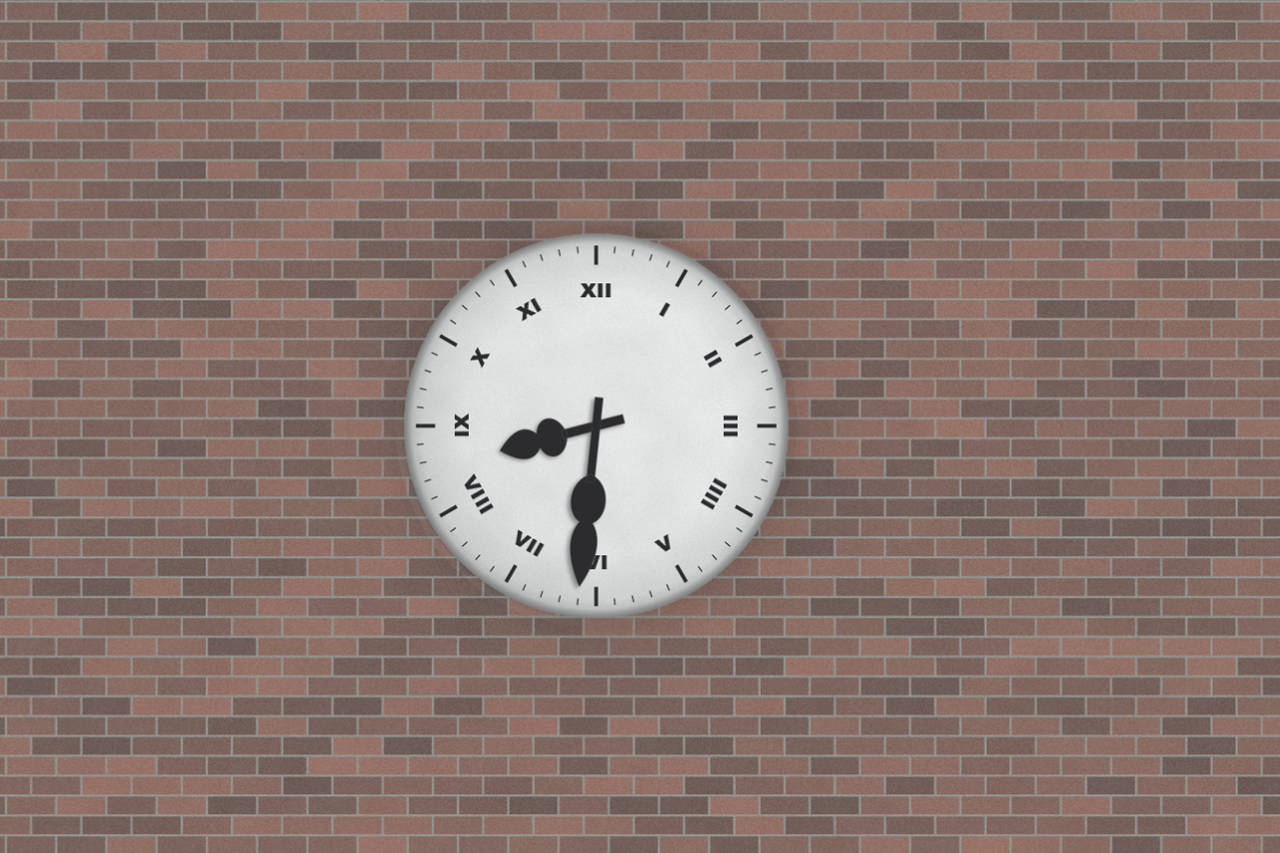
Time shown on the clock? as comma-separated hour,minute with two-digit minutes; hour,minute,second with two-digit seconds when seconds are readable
8,31
